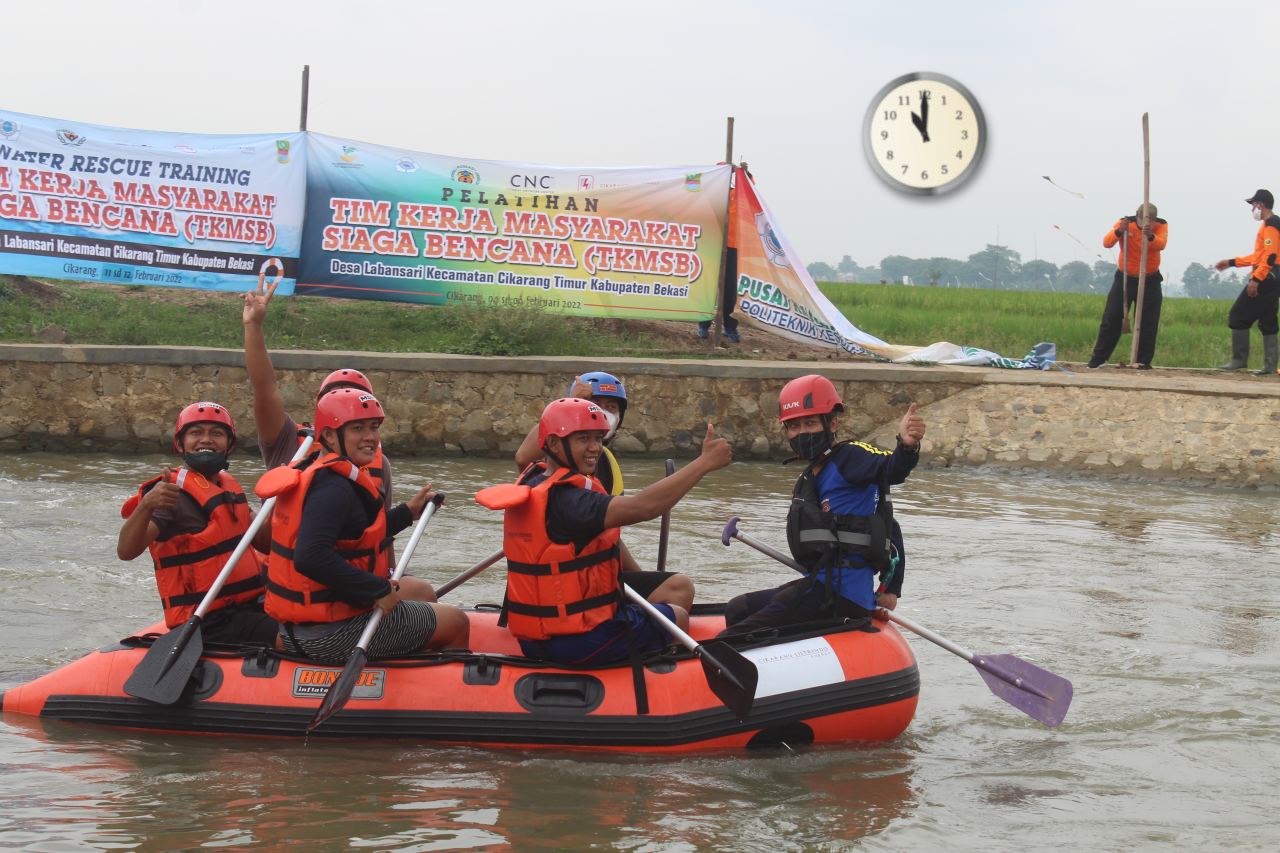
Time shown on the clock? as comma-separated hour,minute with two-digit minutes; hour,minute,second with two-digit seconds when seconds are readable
11,00
